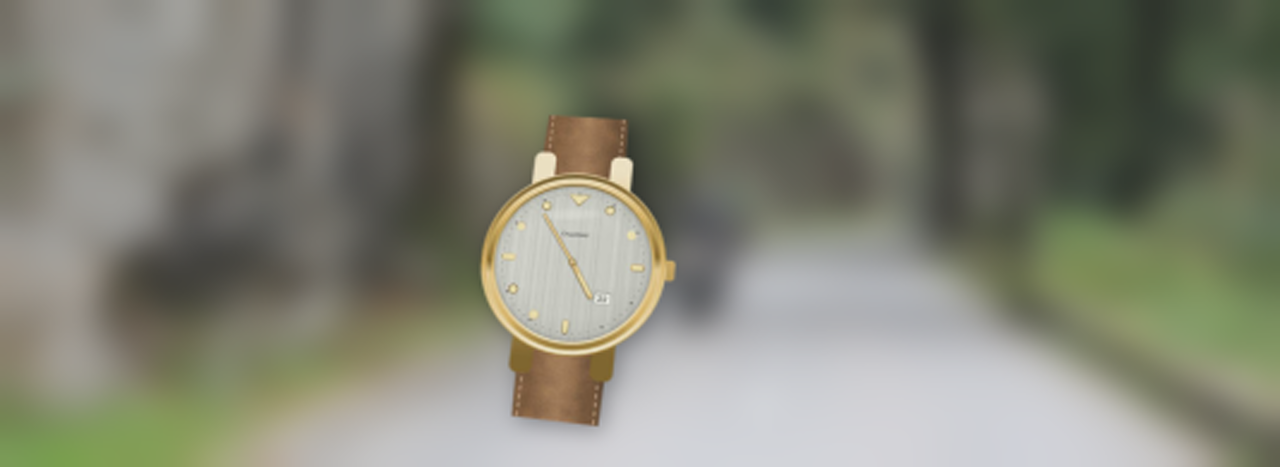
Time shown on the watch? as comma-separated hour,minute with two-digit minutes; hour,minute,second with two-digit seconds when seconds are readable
4,54
